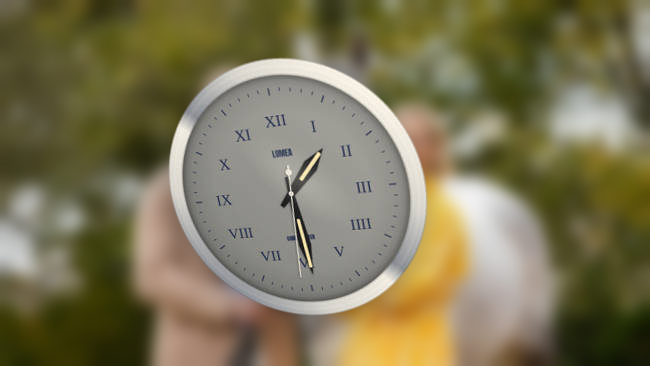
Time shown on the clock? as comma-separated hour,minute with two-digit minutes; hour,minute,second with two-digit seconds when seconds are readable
1,29,31
